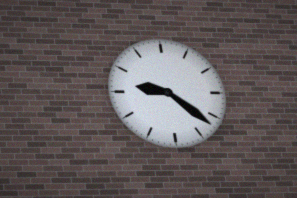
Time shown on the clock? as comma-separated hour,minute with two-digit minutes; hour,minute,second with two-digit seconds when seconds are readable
9,22
